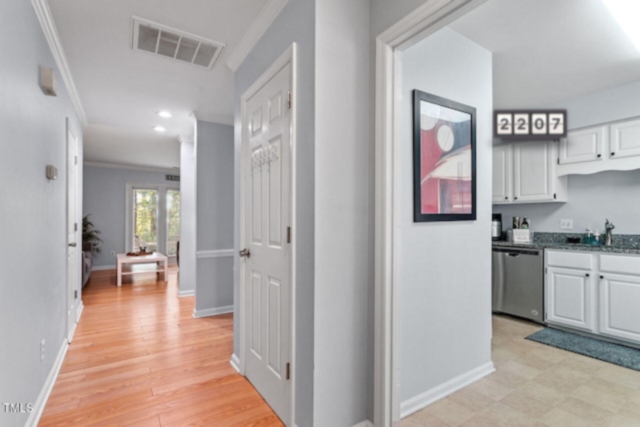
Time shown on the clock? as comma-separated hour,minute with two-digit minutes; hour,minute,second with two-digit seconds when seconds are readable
22,07
